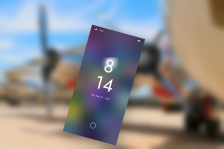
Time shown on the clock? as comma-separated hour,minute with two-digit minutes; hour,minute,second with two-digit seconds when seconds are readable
8,14
